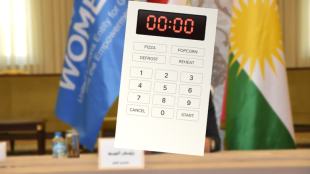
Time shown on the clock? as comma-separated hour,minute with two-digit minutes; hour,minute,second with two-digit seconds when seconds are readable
0,00
